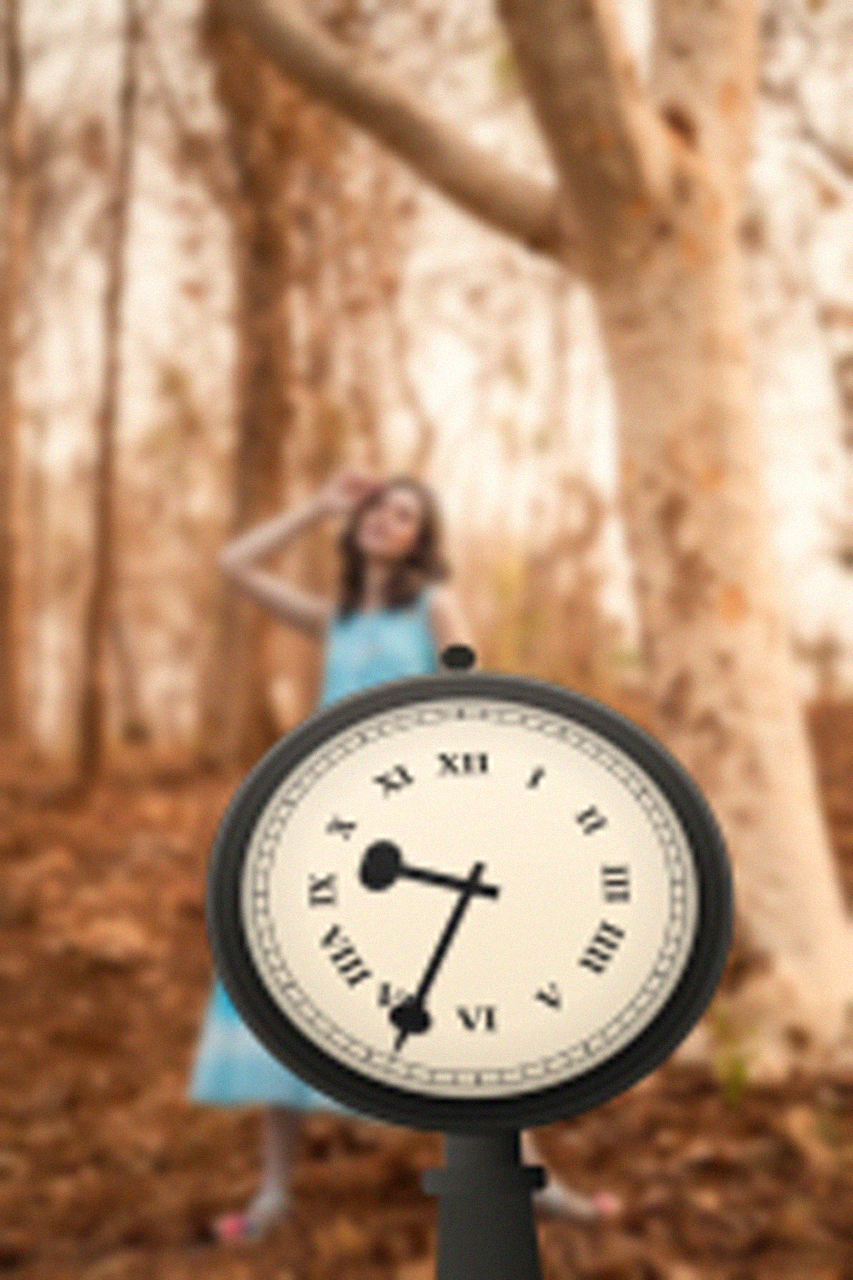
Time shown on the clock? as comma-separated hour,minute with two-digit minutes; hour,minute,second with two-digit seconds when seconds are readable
9,34
